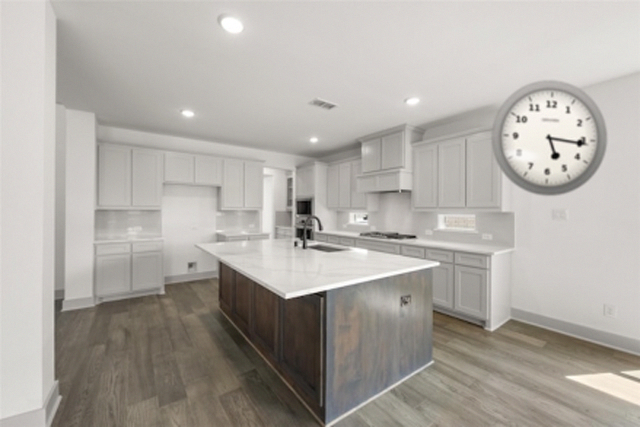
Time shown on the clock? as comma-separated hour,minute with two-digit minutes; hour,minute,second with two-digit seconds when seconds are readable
5,16
